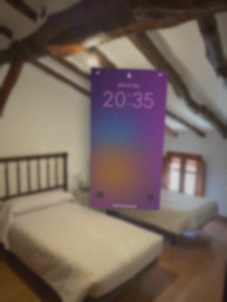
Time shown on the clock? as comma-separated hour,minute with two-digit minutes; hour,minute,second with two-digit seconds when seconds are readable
20,35
